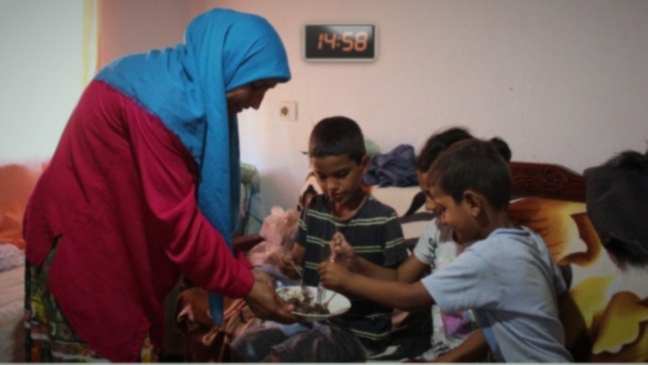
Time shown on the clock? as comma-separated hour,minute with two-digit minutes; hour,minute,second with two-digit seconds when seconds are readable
14,58
